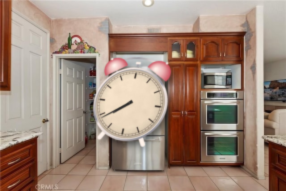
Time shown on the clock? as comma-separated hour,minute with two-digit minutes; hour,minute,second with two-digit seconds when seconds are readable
7,39
